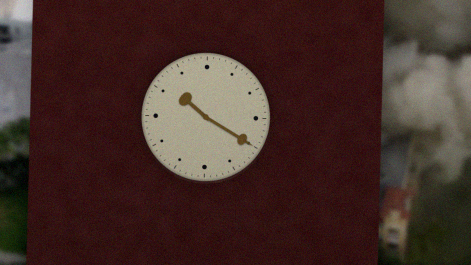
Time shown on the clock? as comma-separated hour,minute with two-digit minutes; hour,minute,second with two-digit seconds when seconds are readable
10,20
